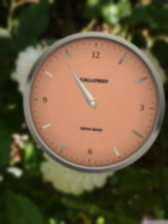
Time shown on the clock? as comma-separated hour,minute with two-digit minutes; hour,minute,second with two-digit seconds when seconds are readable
10,54
